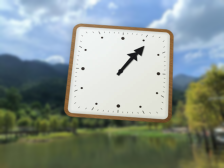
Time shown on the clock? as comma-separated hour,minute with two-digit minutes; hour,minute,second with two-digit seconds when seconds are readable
1,06
